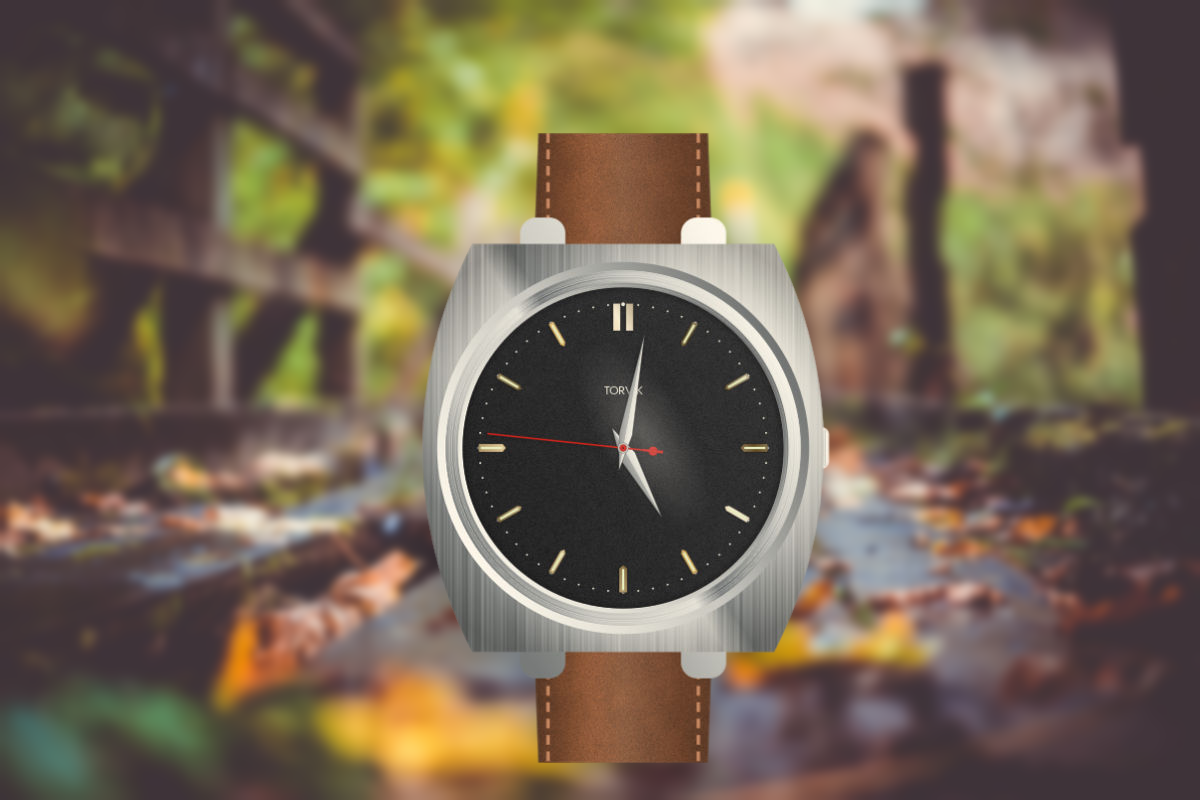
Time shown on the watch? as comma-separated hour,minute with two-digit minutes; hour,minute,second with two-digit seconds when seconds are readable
5,01,46
